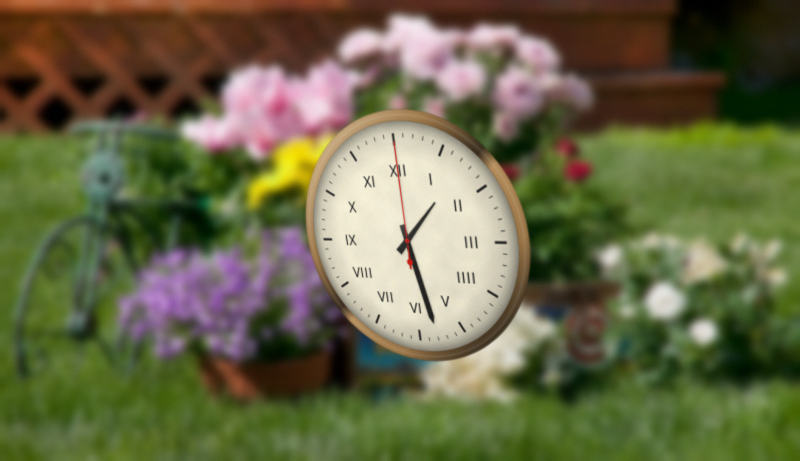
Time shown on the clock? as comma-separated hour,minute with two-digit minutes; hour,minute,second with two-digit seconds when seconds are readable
1,28,00
